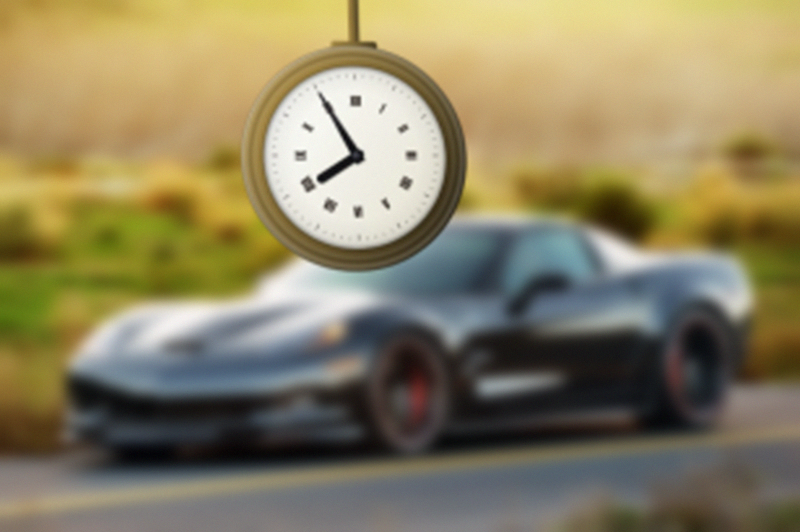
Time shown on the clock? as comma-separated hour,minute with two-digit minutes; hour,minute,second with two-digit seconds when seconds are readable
7,55
